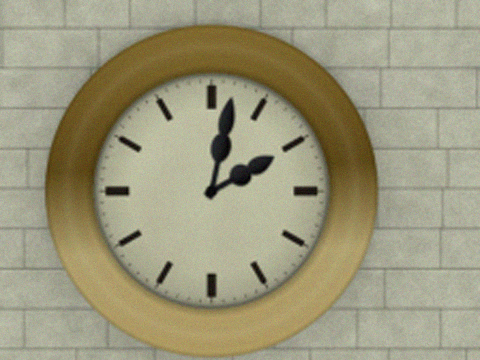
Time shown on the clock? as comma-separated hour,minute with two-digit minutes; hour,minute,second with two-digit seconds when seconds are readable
2,02
